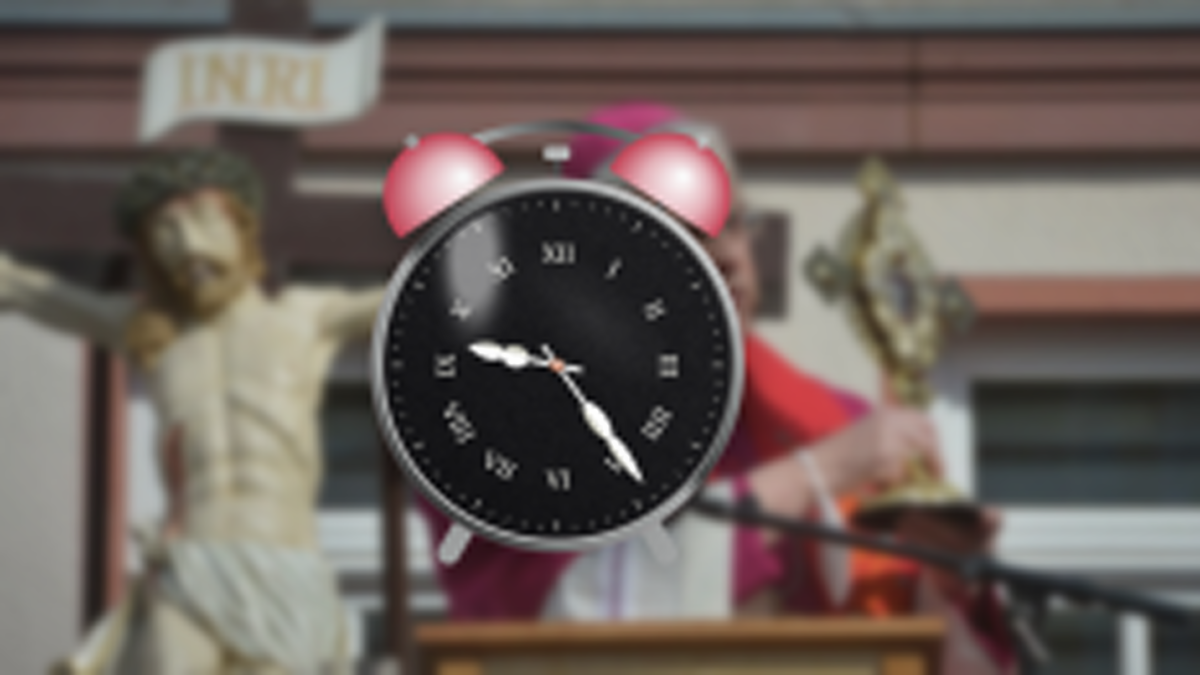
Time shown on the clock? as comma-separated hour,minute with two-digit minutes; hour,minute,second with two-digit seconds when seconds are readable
9,24
